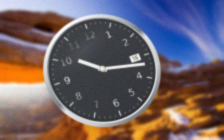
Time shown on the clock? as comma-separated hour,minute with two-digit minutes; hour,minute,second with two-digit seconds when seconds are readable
10,17
